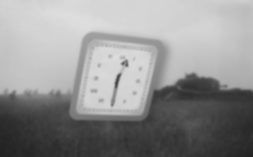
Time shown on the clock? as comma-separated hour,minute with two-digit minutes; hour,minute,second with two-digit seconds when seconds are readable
12,30
